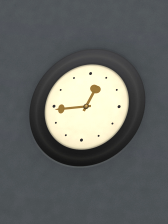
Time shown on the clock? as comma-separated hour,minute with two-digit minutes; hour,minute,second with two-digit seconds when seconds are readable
12,44
